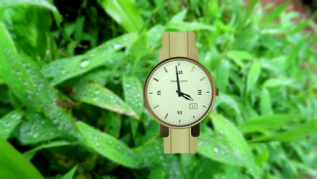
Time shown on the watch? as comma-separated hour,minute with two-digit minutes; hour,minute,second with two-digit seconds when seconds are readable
3,59
